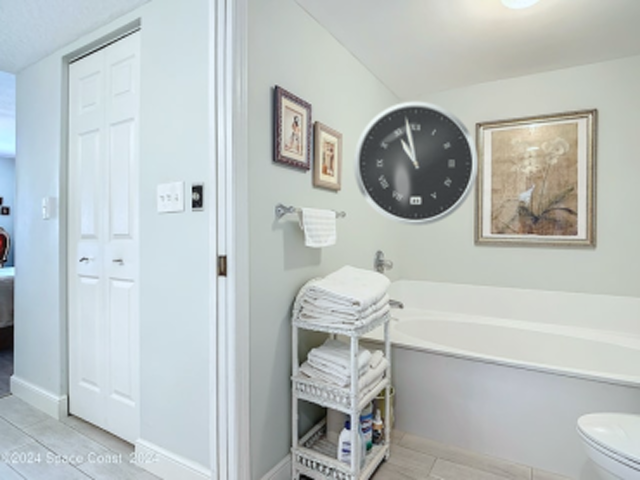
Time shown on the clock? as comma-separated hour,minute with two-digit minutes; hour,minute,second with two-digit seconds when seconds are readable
10,58
